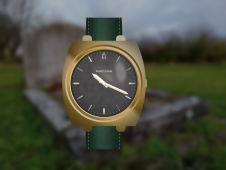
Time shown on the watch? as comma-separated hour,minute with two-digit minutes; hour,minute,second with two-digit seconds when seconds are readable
10,19
